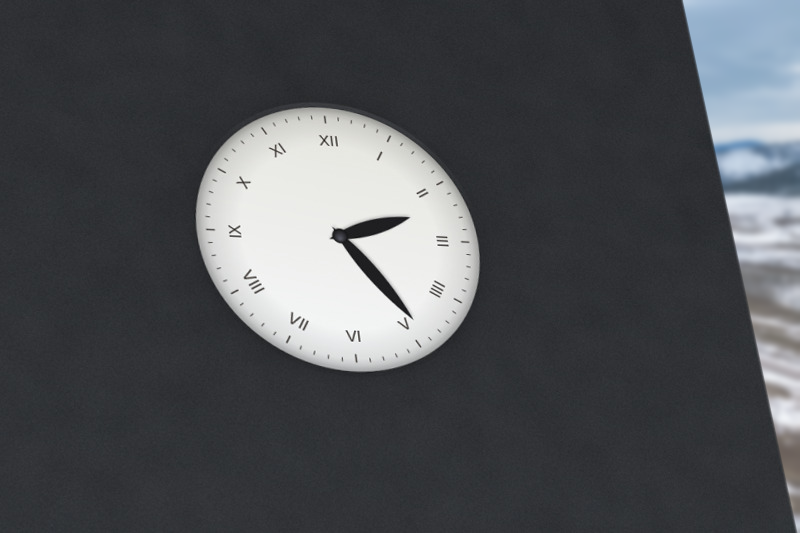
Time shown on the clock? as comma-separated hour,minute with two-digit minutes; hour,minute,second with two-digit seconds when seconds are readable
2,24
